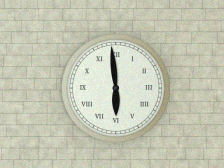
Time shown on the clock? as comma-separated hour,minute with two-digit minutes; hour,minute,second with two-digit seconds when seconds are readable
5,59
